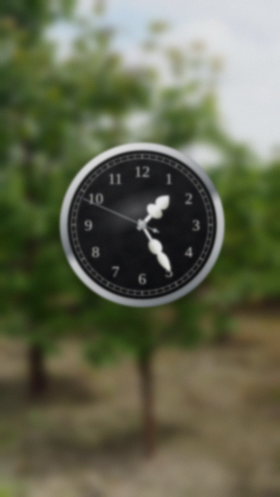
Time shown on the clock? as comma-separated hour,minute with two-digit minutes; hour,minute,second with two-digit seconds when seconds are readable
1,24,49
